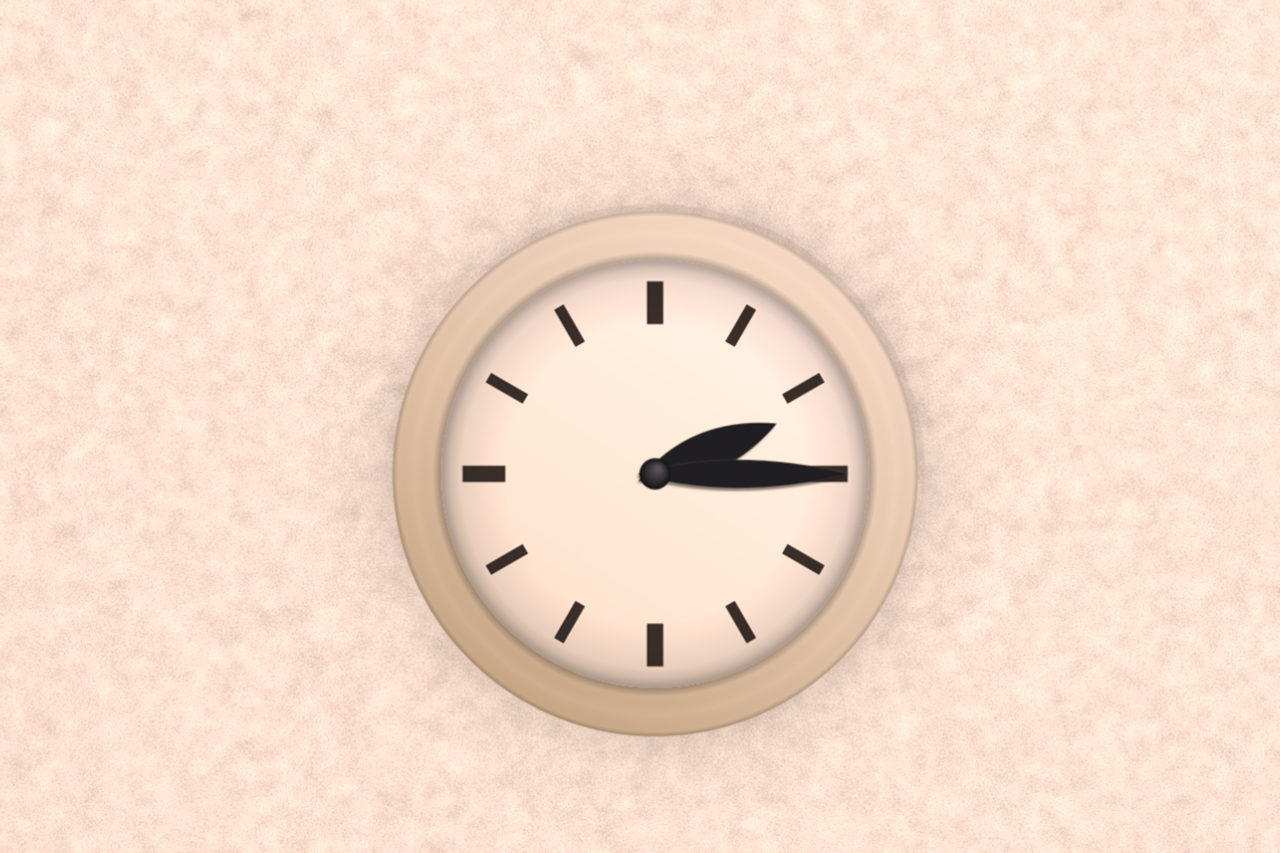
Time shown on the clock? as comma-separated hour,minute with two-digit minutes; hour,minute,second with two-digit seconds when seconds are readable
2,15
